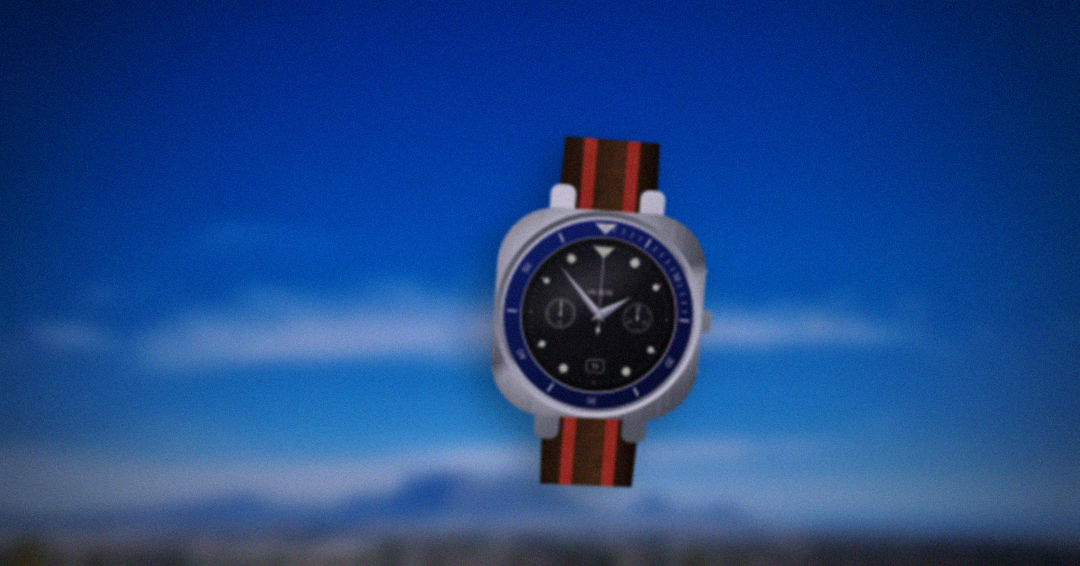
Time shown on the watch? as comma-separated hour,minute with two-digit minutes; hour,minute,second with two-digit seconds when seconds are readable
1,53
